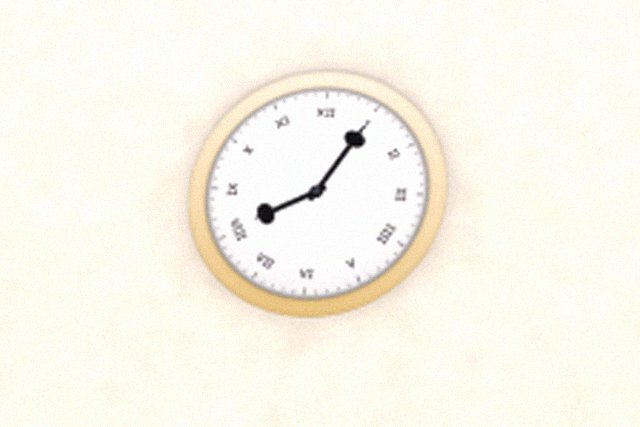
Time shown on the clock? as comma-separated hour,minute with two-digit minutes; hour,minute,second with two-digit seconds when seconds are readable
8,05
